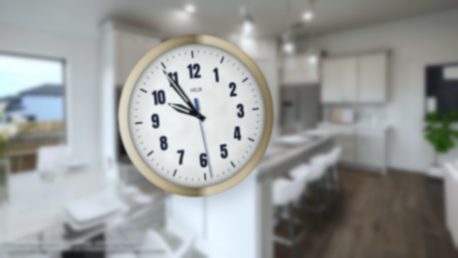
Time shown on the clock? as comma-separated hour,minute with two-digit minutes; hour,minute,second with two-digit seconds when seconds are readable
9,54,29
